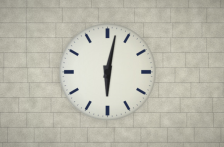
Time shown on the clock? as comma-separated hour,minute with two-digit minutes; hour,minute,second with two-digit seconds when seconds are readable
6,02
